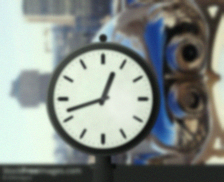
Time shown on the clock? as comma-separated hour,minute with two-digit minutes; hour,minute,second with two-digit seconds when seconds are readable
12,42
